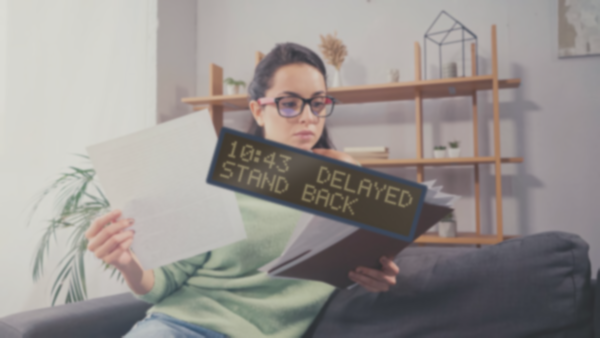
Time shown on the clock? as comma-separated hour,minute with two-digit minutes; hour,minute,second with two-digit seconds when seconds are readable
10,43
